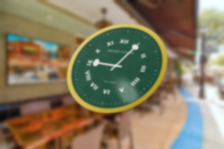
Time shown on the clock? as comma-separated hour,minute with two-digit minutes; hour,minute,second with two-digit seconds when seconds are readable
9,05
